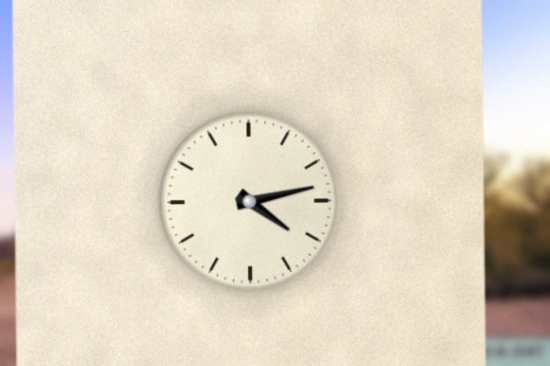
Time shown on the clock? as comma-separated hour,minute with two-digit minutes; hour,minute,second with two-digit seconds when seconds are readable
4,13
